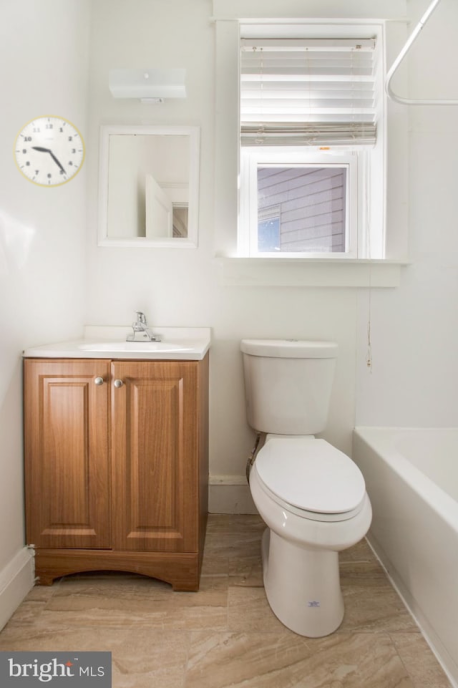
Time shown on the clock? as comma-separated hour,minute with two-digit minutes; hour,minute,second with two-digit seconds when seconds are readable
9,24
